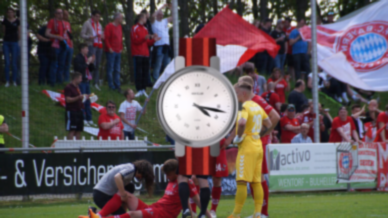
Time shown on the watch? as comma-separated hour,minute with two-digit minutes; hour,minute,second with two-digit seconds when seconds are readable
4,17
